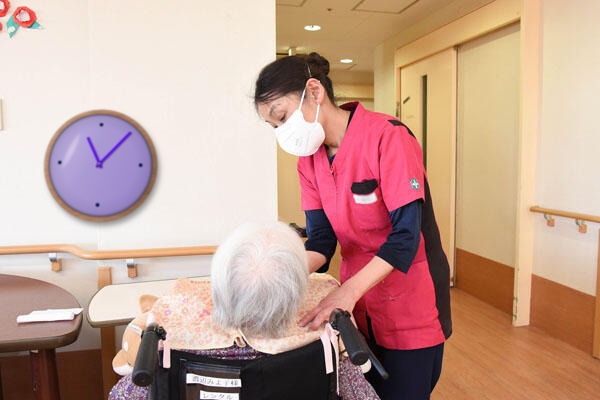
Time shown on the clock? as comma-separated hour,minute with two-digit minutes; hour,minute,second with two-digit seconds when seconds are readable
11,07
